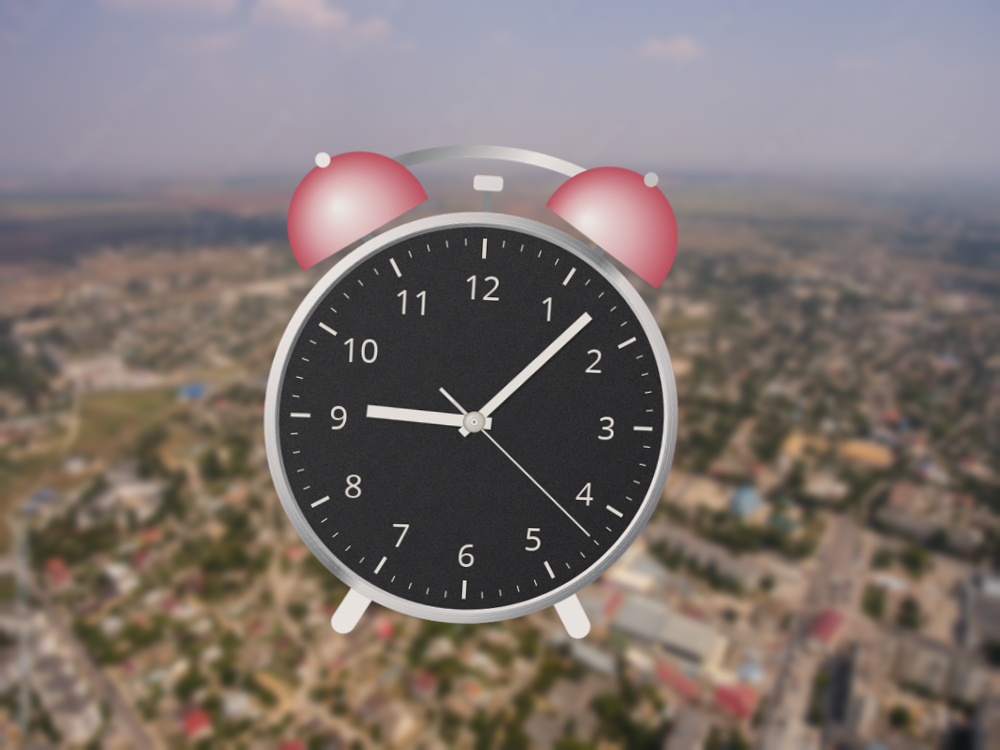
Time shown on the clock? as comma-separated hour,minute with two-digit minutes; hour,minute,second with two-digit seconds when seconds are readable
9,07,22
